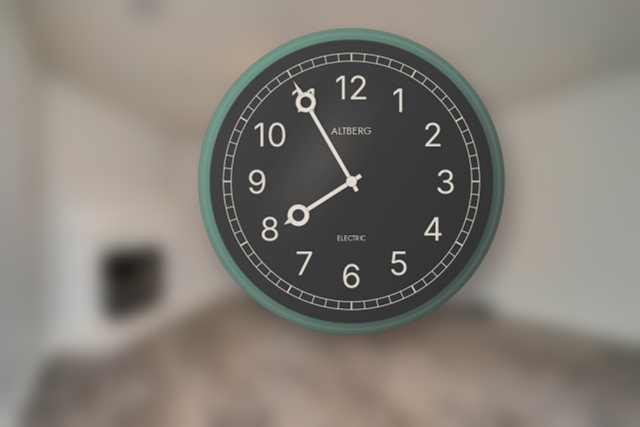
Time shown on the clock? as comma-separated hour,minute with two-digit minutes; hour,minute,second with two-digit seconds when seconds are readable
7,55
